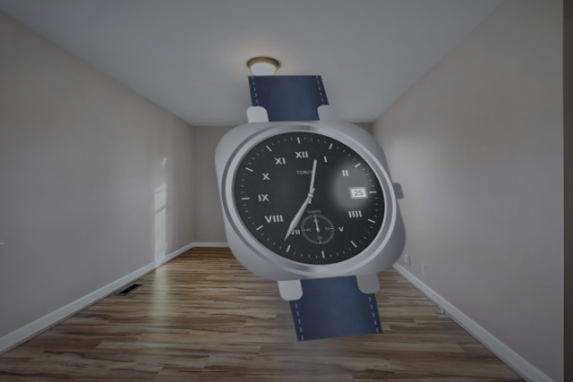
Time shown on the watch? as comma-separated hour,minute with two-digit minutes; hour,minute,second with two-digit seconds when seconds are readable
12,36
